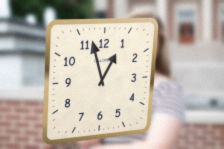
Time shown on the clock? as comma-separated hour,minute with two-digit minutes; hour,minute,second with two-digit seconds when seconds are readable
12,57
